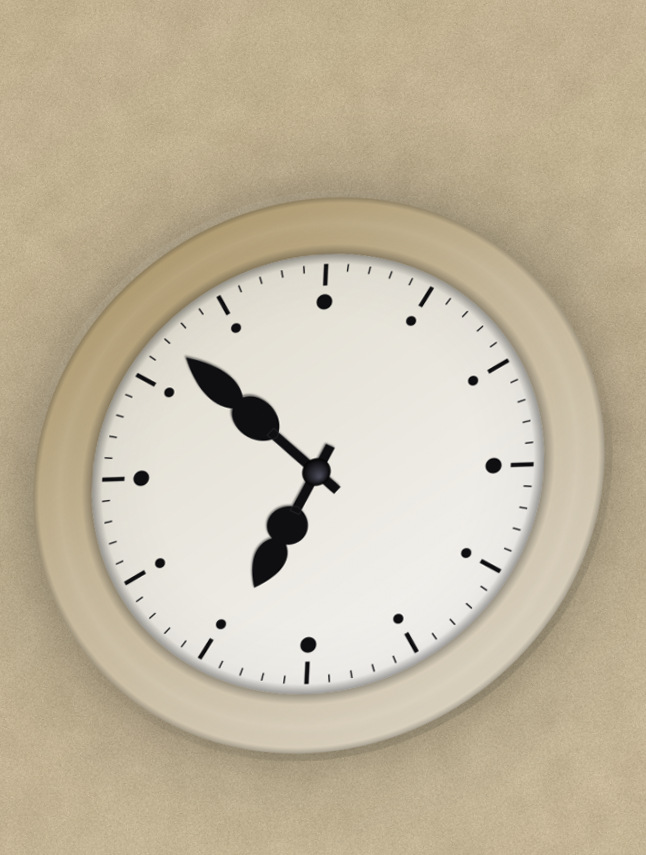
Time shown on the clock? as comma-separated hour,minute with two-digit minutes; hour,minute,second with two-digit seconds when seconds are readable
6,52
